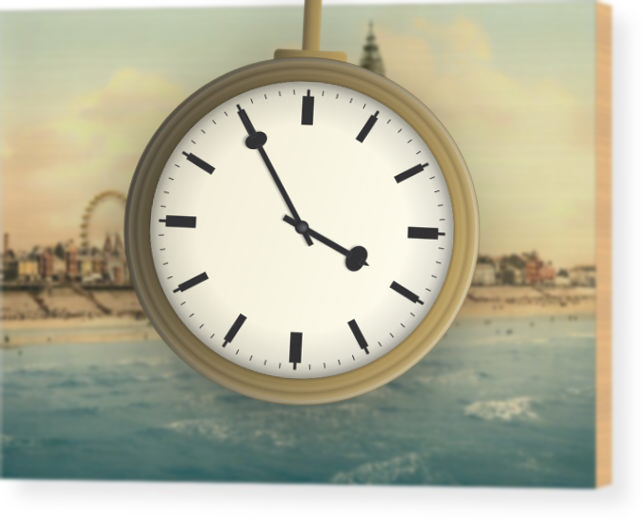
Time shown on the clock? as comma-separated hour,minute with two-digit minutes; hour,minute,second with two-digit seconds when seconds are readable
3,55
